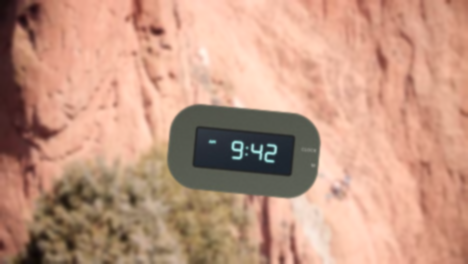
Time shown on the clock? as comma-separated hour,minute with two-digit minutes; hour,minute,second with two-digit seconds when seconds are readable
9,42
